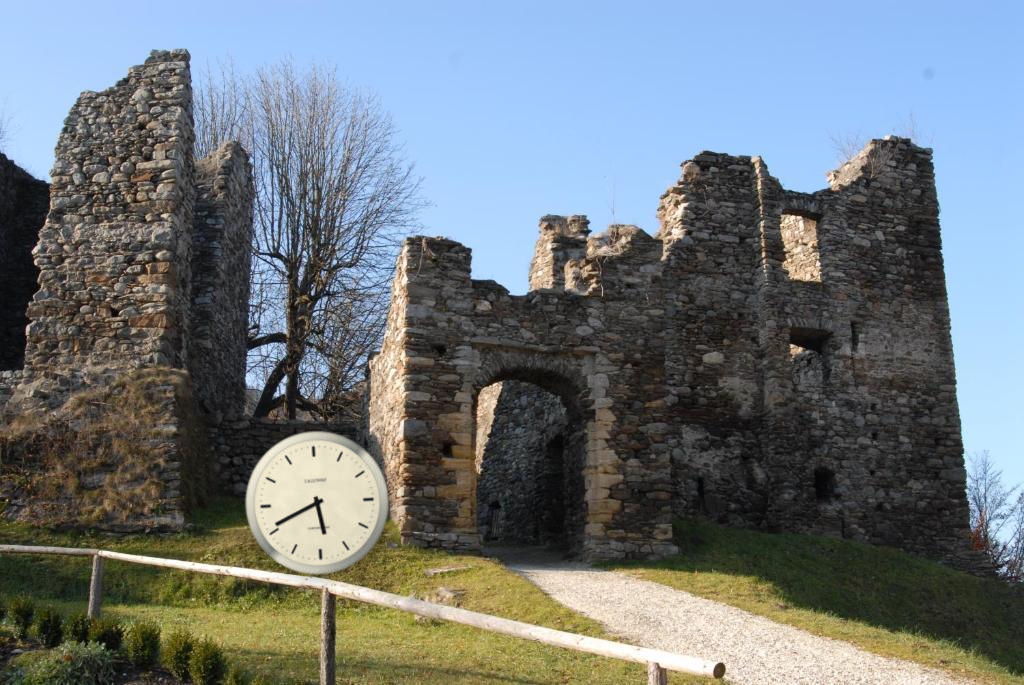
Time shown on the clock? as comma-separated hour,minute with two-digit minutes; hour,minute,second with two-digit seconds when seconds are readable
5,41
